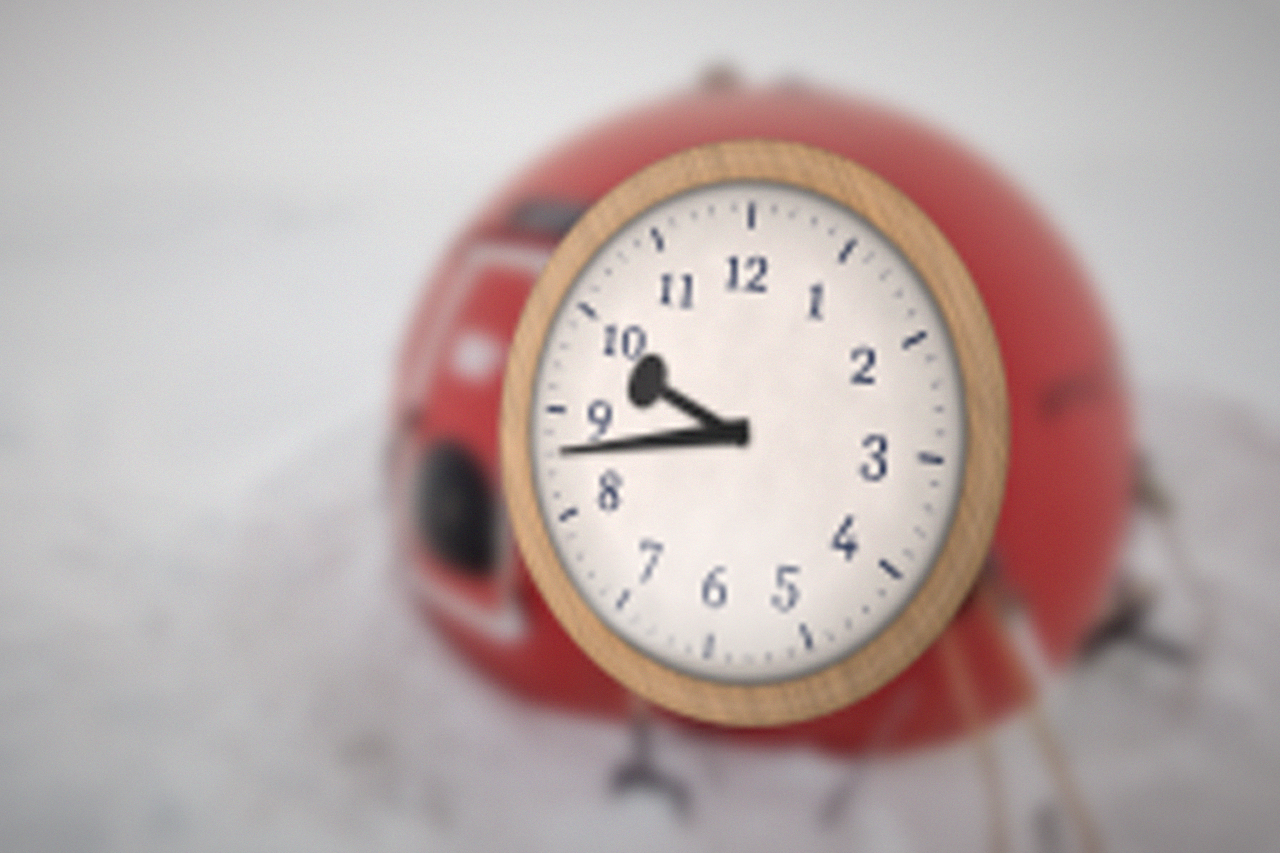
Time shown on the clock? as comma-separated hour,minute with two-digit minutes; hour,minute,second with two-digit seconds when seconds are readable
9,43
